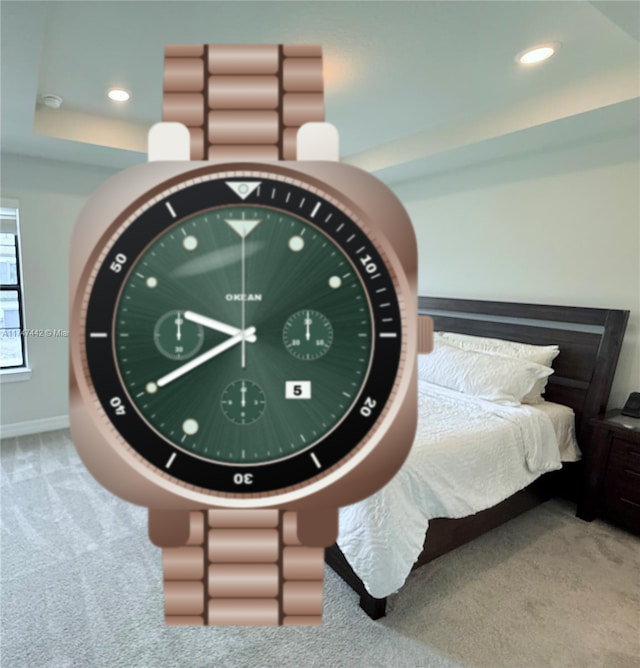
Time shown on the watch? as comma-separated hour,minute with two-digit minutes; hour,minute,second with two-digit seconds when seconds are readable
9,40
